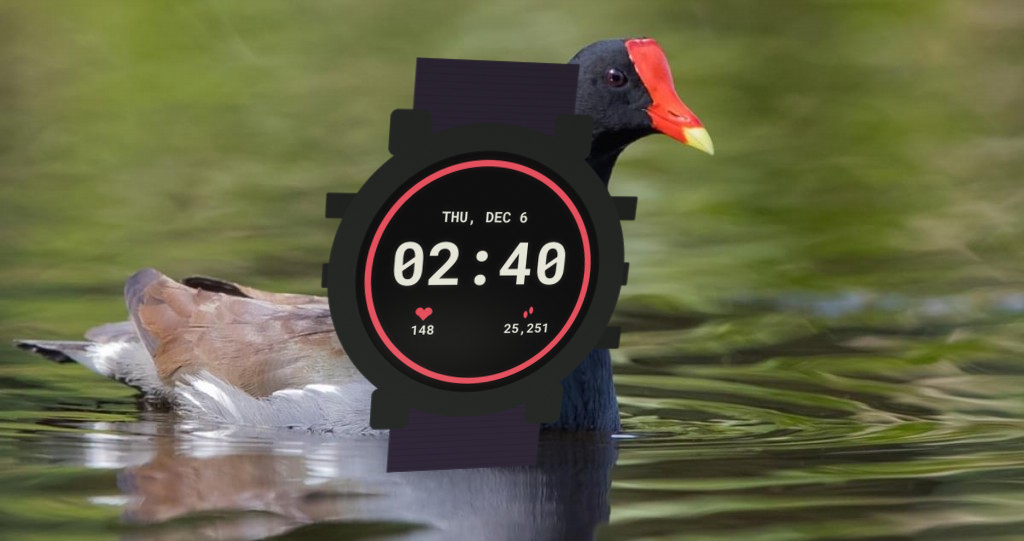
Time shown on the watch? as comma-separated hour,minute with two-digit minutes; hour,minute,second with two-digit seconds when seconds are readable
2,40
